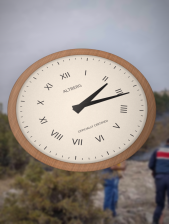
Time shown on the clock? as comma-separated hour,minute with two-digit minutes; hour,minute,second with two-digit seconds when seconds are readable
2,16
